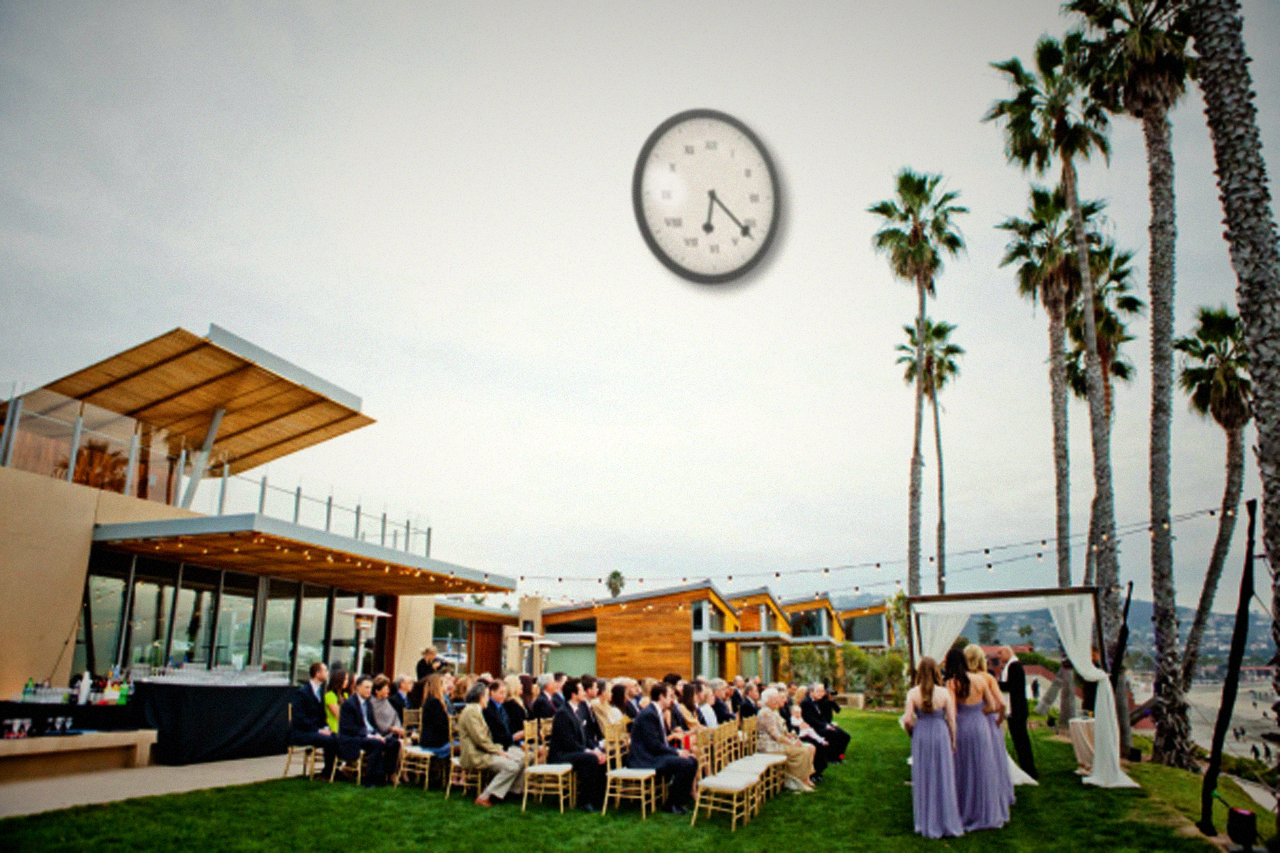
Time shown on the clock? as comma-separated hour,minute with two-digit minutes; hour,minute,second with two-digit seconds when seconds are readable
6,22
